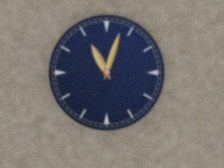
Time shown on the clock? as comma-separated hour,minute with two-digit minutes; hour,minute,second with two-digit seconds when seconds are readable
11,03
